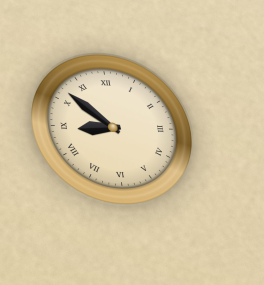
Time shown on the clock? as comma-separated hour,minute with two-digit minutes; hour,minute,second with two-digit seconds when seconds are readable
8,52
